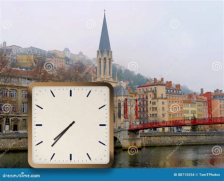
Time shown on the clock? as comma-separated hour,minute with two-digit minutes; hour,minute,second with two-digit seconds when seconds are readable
7,37
